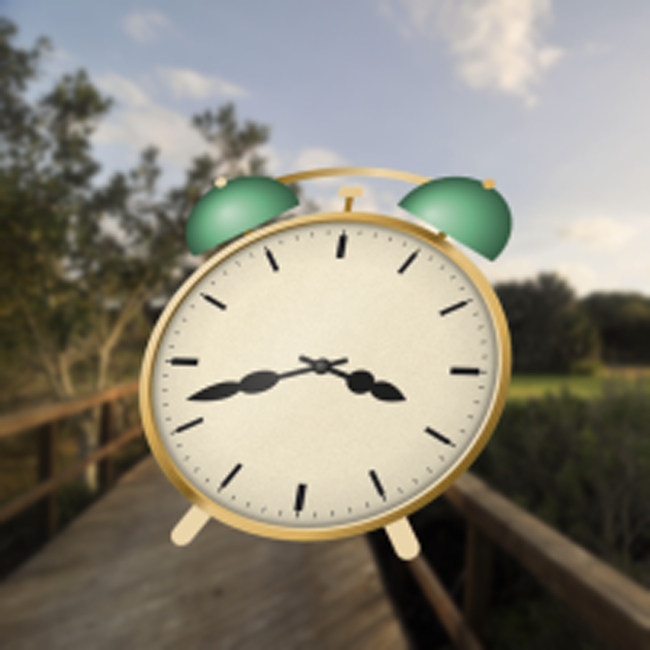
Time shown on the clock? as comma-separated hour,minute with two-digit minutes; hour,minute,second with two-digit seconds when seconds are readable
3,42
